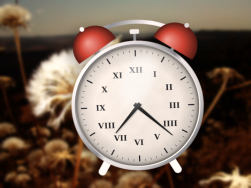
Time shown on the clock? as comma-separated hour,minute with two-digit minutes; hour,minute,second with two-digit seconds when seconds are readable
7,22
